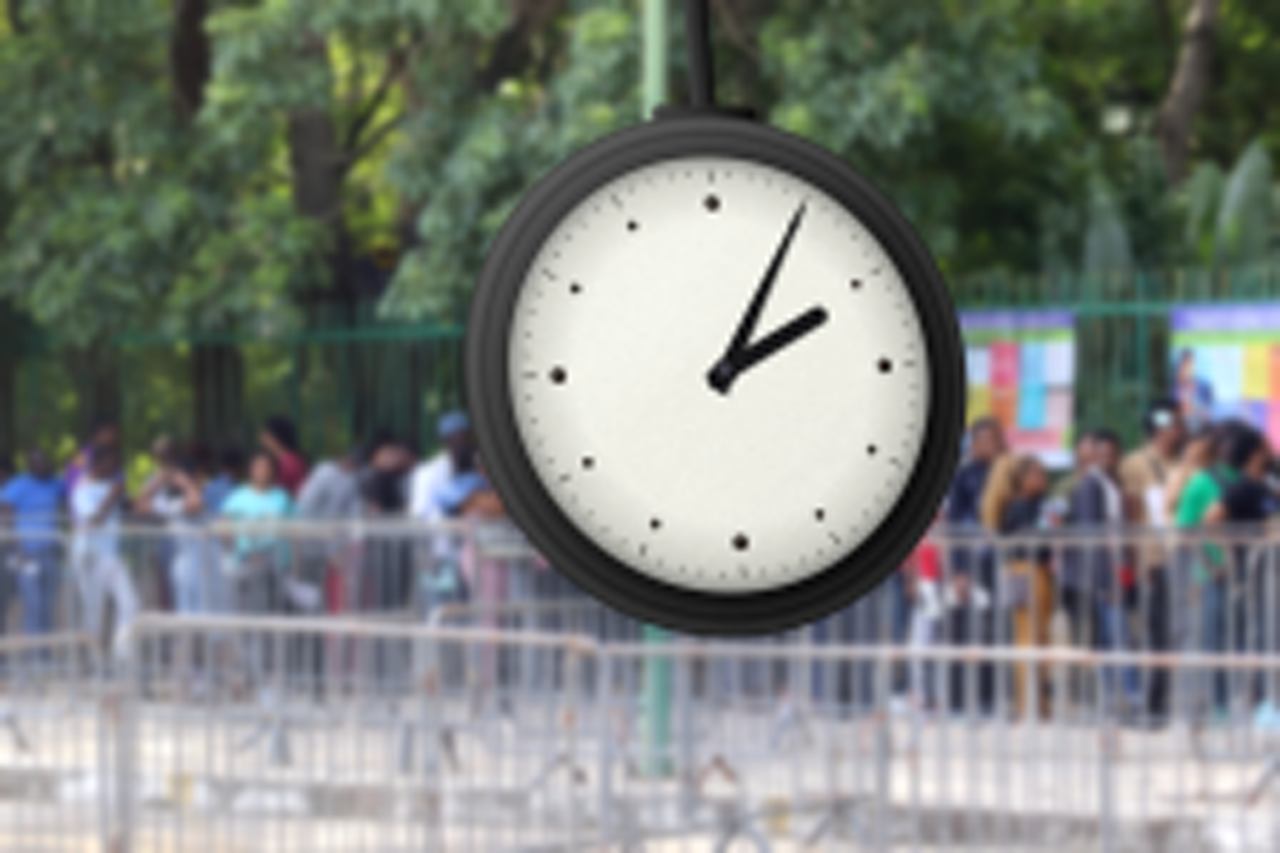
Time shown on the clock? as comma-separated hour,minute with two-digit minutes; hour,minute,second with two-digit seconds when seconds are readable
2,05
